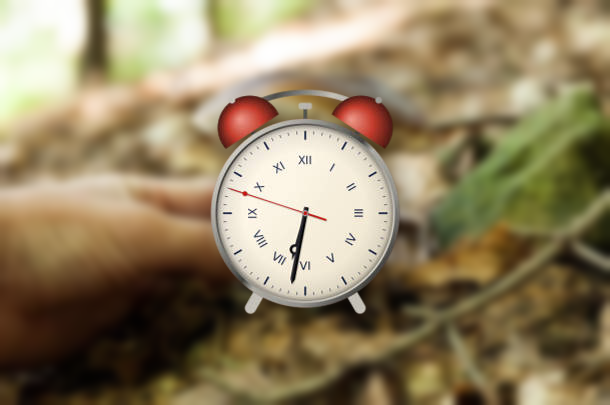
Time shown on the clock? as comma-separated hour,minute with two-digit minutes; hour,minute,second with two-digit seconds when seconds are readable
6,31,48
